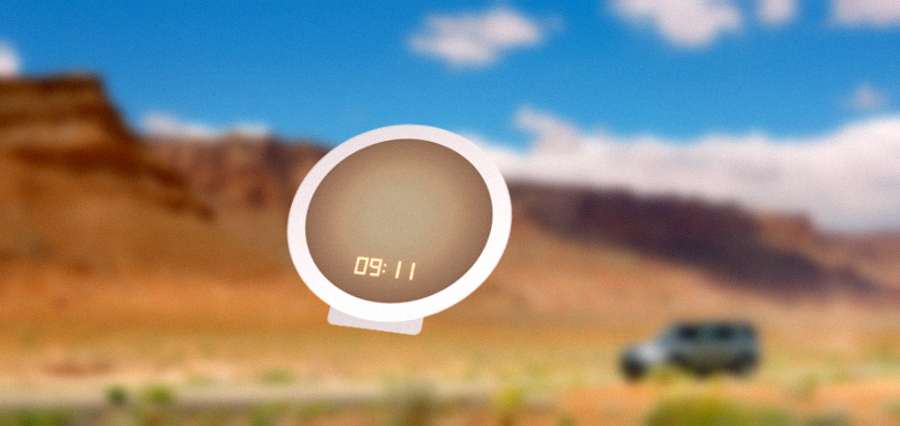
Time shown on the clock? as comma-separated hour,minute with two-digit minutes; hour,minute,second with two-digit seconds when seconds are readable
9,11
